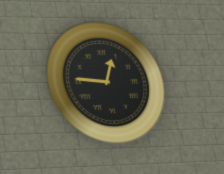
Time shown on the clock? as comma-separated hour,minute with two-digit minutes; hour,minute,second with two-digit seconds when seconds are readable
12,46
